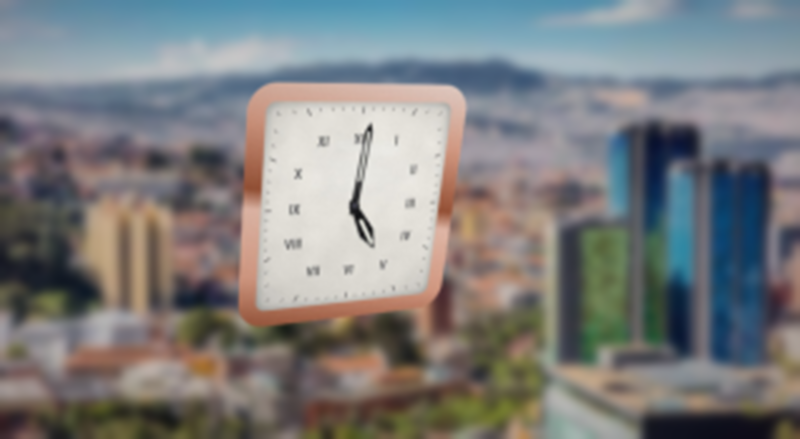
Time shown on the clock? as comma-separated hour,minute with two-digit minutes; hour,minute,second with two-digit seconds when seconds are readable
5,01
